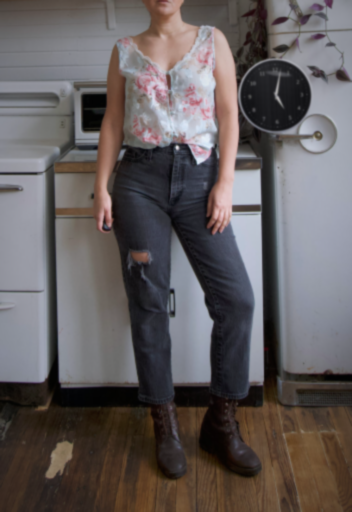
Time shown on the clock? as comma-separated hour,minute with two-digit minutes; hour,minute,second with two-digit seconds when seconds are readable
5,02
